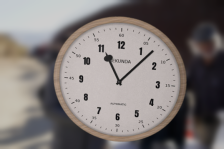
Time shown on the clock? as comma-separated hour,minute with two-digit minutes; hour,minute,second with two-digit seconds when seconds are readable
11,07
